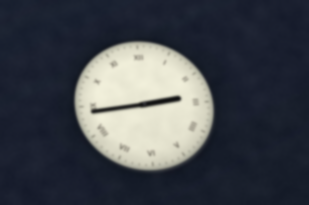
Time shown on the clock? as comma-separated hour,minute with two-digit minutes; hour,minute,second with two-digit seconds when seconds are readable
2,44
